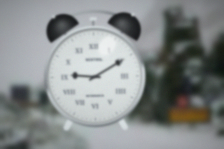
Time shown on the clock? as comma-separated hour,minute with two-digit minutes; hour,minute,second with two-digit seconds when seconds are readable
9,10
